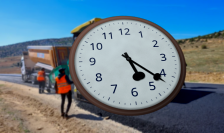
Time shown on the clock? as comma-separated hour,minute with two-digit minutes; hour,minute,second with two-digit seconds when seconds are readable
5,22
